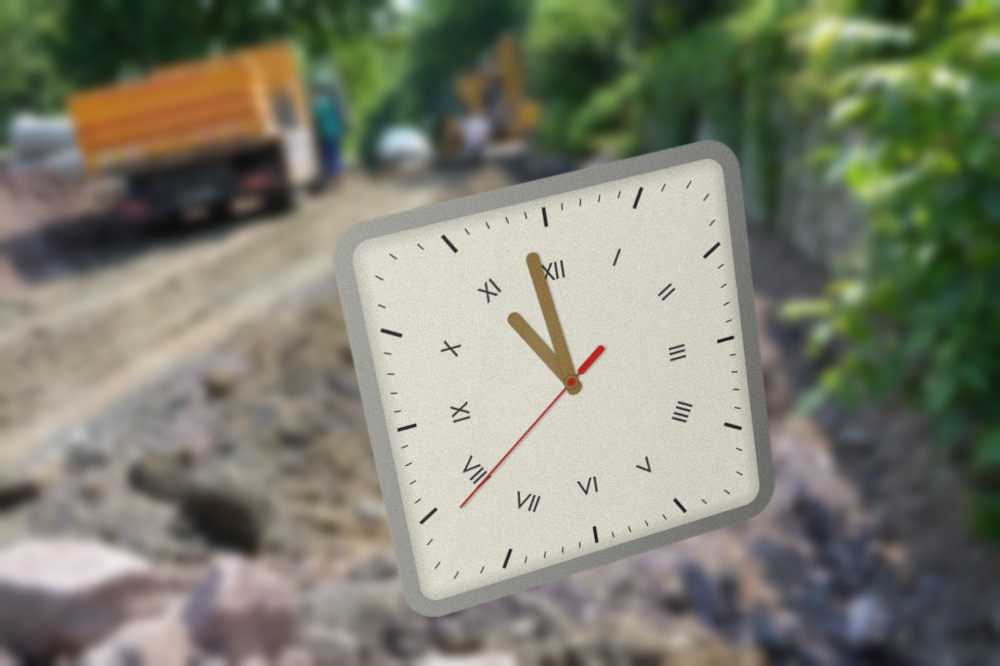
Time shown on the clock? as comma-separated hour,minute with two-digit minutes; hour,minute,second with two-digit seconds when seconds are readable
10,58,39
